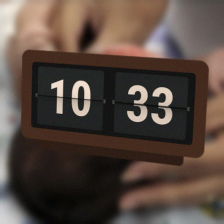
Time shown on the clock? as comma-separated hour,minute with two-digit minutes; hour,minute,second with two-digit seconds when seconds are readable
10,33
